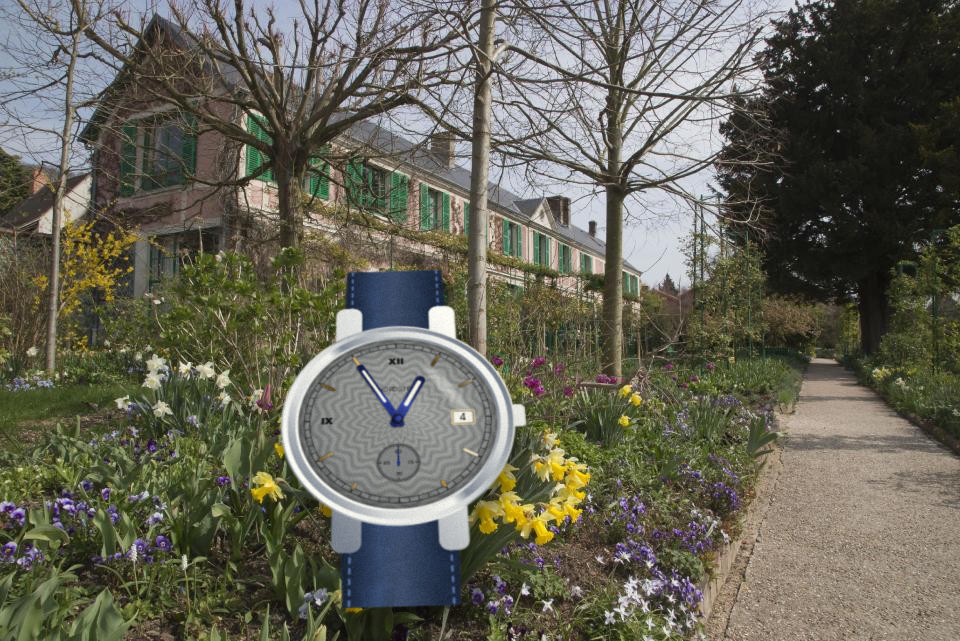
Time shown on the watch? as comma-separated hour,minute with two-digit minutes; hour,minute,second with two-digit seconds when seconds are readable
12,55
